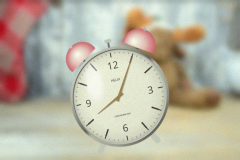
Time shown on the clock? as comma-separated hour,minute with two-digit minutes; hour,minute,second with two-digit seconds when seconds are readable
8,05
